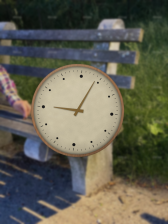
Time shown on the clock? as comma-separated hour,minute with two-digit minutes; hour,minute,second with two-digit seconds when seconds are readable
9,04
